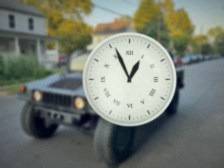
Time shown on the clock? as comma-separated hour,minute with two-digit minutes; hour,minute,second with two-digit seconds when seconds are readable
12,56
